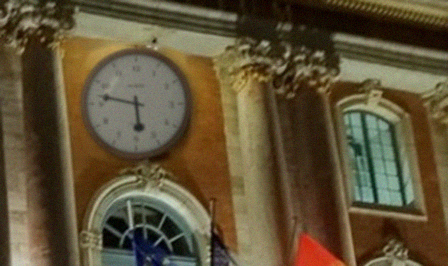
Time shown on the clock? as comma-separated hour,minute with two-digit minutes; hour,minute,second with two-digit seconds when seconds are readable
5,47
